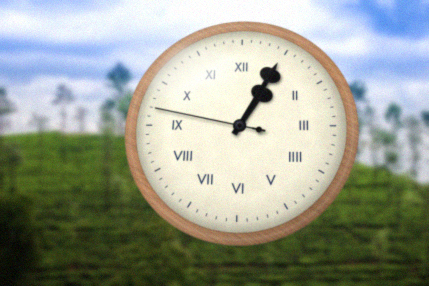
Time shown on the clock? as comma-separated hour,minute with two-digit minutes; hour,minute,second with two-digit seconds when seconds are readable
1,04,47
